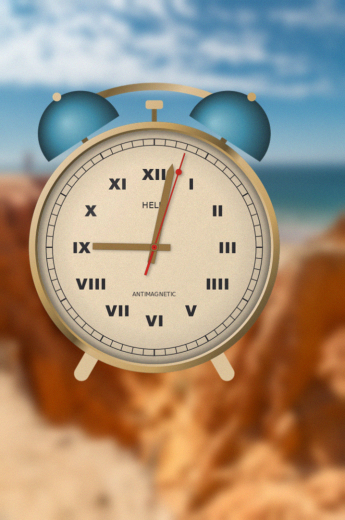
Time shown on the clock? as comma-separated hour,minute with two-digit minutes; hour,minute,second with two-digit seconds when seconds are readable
9,02,03
